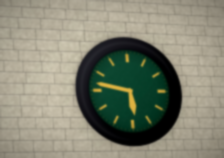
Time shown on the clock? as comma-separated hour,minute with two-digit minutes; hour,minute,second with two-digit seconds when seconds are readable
5,47
